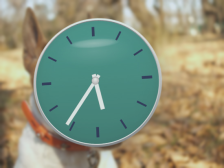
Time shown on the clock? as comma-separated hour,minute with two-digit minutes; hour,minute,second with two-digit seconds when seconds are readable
5,36
